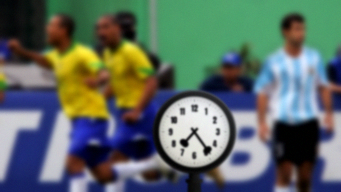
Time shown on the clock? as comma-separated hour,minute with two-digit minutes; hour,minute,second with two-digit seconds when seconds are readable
7,24
